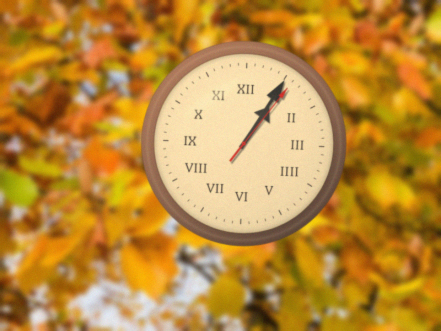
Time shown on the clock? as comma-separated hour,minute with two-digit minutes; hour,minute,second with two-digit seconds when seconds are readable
1,05,06
